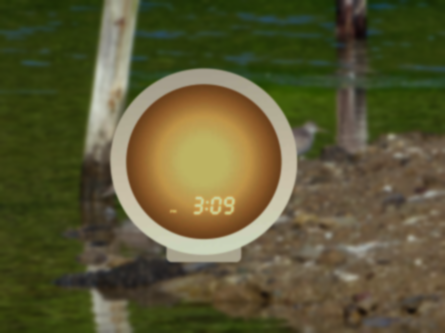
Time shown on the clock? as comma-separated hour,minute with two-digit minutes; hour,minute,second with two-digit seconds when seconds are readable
3,09
